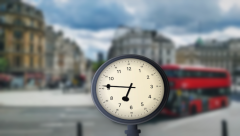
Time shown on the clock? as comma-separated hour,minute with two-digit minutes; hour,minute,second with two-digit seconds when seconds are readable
6,46
